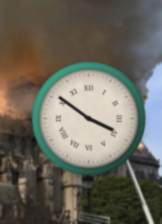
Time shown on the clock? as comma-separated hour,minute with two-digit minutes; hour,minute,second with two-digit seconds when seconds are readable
3,51
